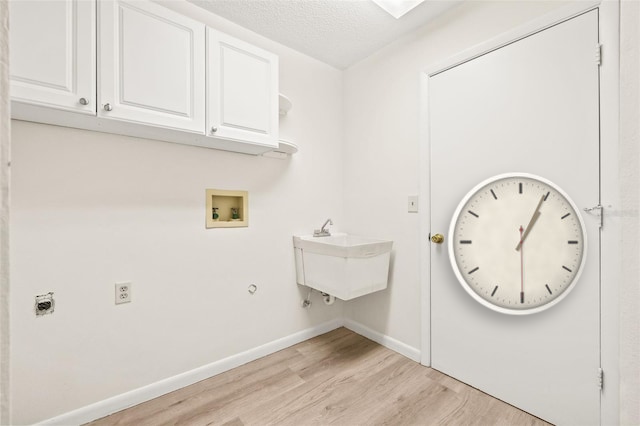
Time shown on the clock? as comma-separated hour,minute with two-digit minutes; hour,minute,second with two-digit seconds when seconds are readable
1,04,30
